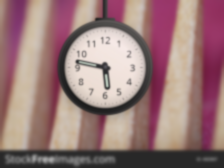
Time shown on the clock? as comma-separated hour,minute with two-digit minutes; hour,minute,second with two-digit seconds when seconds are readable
5,47
